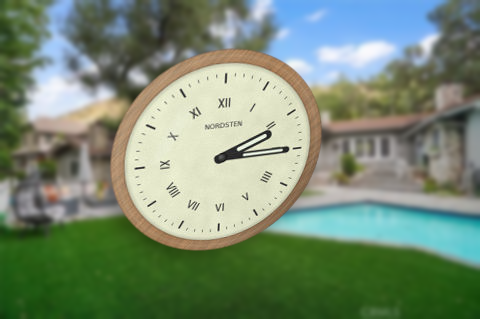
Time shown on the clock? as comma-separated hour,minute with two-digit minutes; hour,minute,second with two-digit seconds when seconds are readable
2,15
